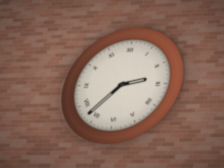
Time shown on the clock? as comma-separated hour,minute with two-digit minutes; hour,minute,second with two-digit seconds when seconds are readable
2,37
